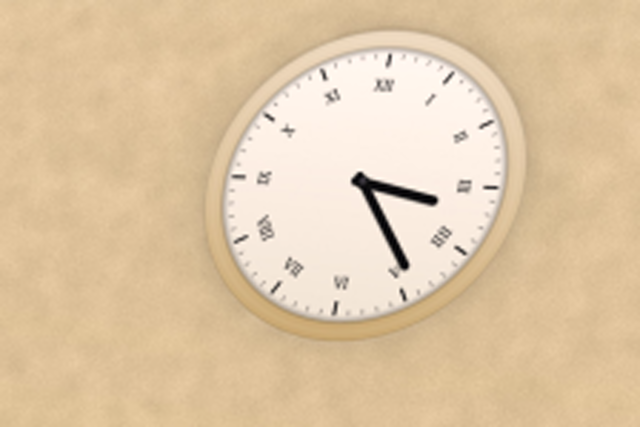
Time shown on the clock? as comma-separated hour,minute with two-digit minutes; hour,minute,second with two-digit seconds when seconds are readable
3,24
